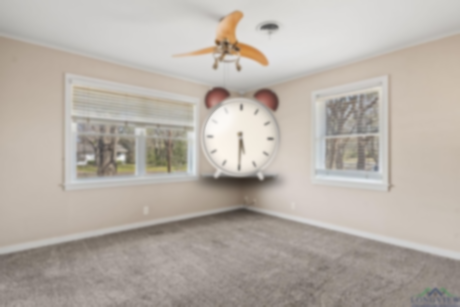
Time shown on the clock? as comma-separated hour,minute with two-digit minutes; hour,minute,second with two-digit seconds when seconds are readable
5,30
